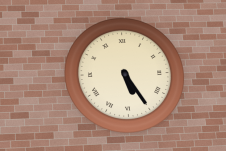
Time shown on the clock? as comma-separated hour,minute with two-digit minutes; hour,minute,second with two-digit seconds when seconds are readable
5,25
